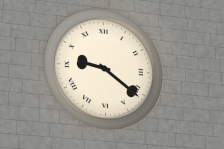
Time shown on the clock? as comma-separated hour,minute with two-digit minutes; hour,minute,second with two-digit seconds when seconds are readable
9,21
